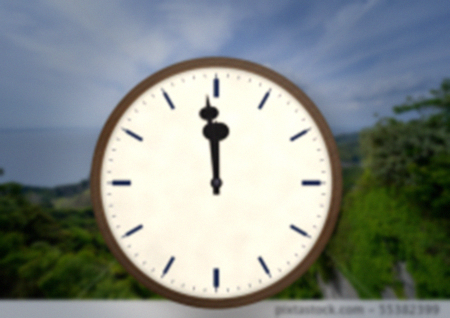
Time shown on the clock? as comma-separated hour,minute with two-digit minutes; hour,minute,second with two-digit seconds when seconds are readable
11,59
